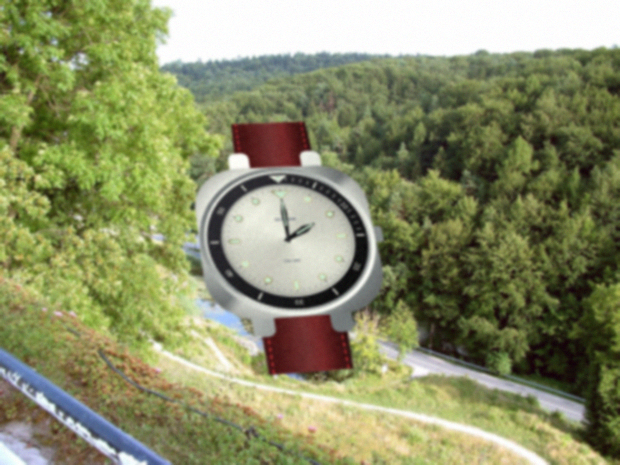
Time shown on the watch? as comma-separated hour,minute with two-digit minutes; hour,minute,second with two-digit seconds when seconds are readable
2,00
